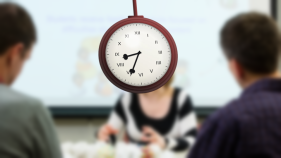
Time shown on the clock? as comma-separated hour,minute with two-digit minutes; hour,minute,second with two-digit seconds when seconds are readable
8,34
